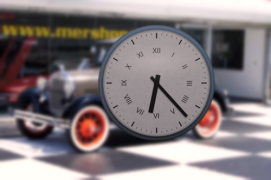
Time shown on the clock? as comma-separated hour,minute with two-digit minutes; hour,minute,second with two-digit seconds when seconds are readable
6,23
